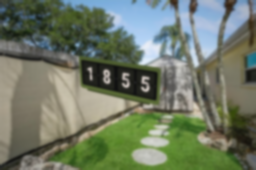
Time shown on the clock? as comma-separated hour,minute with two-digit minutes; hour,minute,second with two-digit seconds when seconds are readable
18,55
